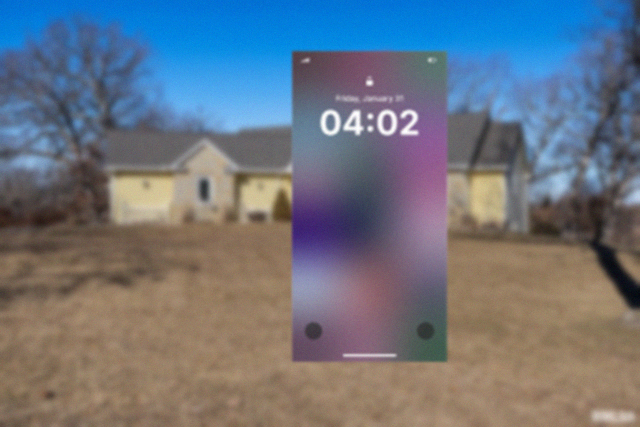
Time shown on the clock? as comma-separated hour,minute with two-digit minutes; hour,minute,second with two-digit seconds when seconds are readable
4,02
